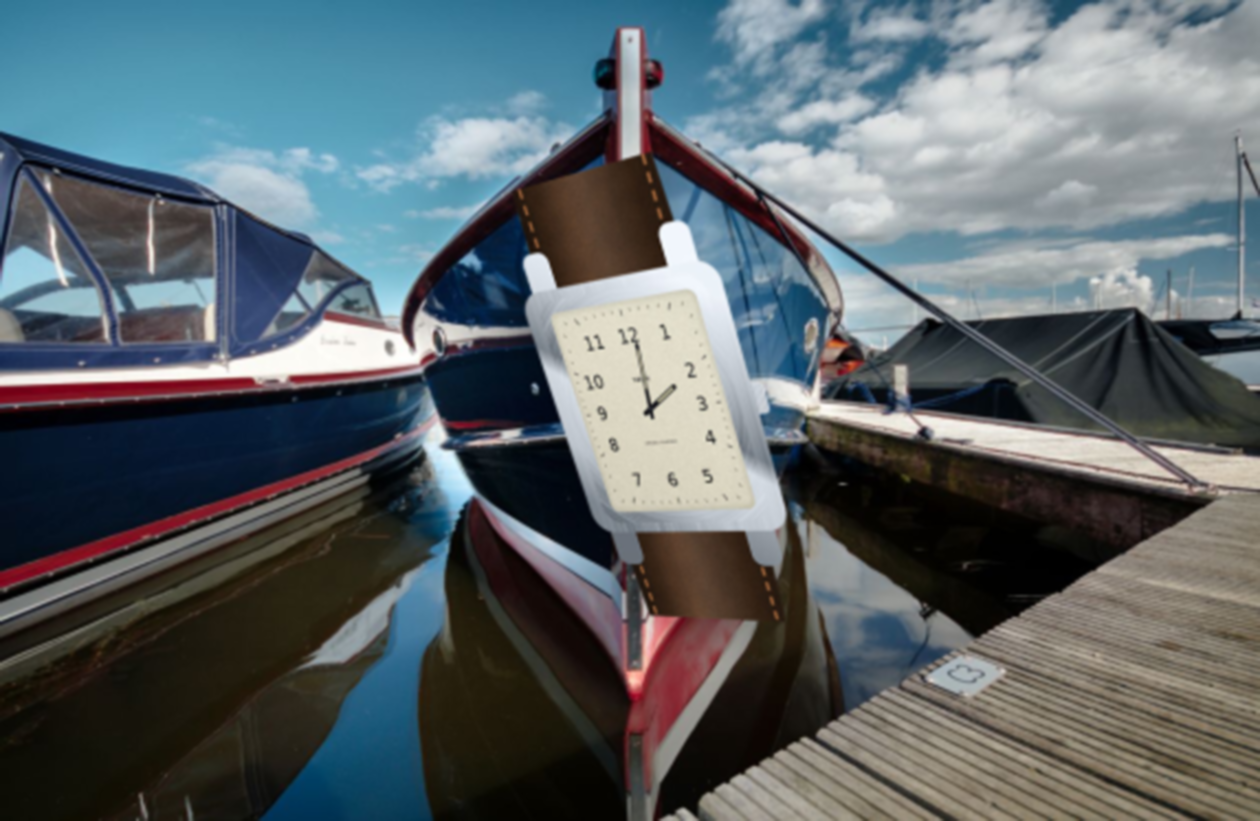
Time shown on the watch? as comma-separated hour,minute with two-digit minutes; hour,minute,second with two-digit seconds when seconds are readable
2,01
